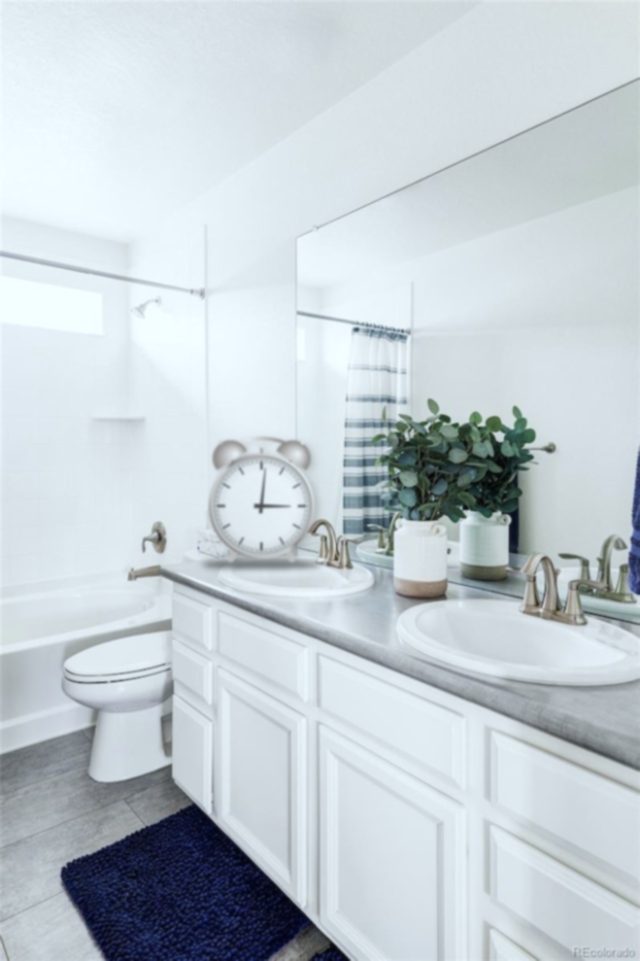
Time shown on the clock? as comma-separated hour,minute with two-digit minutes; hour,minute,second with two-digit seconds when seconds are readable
3,01
